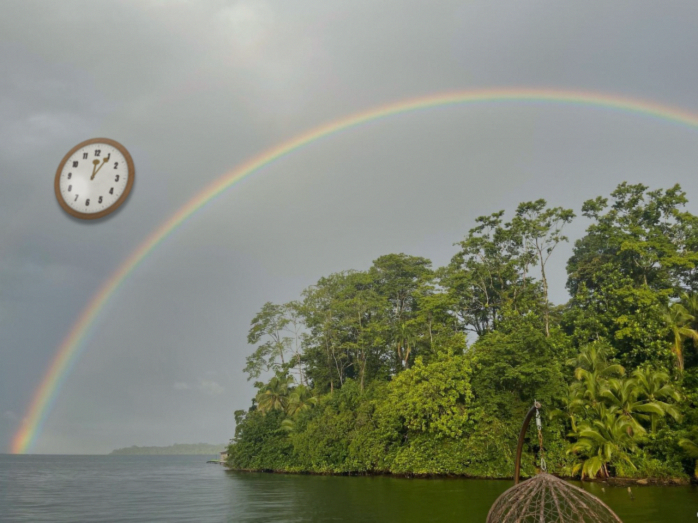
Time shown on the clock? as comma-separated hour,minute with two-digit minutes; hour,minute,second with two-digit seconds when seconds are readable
12,05
